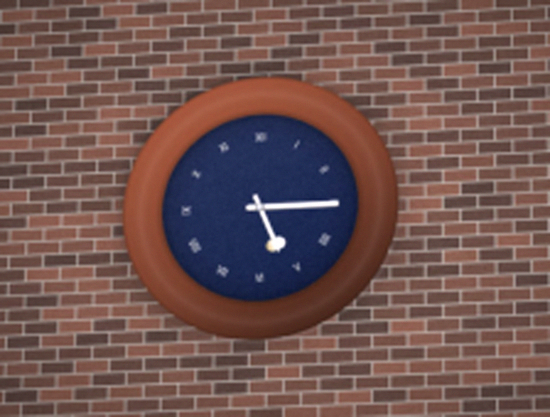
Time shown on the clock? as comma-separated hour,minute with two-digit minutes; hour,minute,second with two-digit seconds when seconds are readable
5,15
